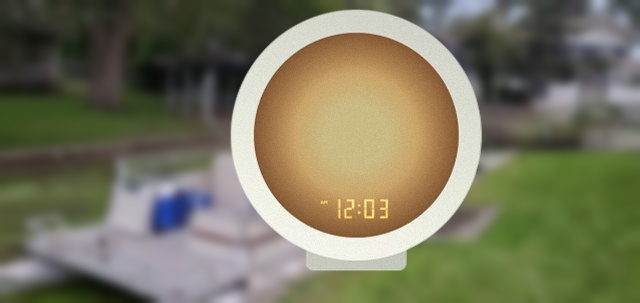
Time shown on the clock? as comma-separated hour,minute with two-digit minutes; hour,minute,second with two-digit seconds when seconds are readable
12,03
